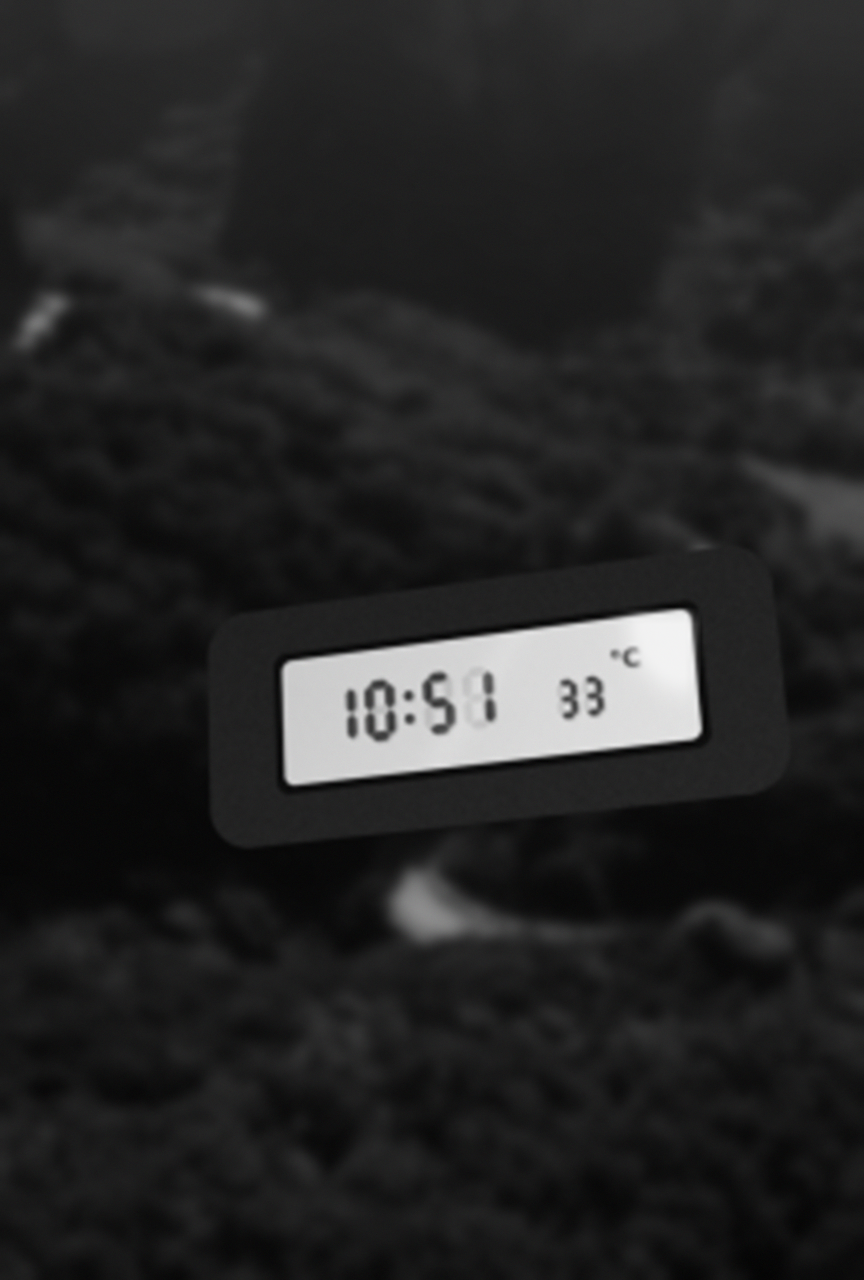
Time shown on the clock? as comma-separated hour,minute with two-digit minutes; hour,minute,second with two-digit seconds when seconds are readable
10,51
